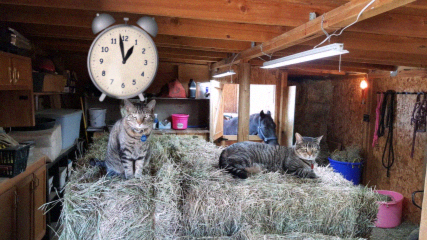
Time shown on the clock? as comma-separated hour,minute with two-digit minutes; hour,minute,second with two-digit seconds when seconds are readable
12,58
